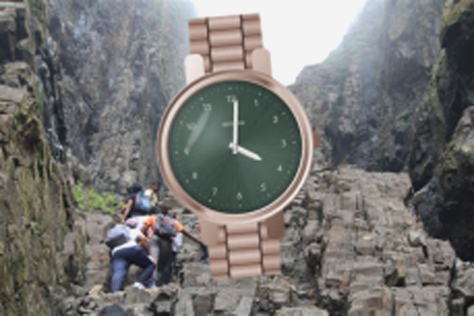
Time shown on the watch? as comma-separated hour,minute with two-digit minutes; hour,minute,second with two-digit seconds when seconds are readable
4,01
